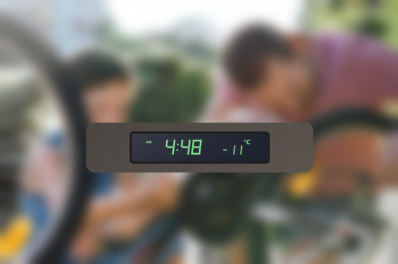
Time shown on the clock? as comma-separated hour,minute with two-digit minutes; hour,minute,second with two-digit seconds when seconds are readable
4,48
